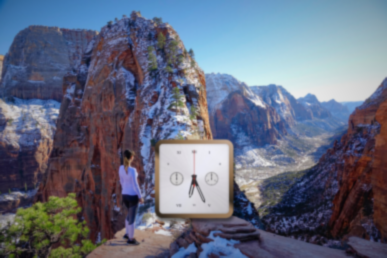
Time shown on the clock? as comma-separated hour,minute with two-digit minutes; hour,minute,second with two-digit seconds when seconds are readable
6,26
